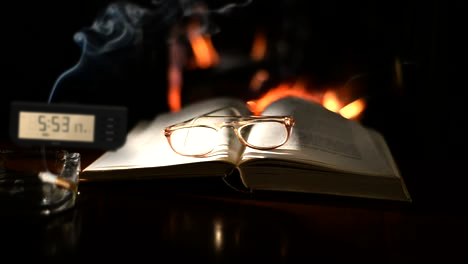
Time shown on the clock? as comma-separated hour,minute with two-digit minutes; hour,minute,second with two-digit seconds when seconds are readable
5,53
